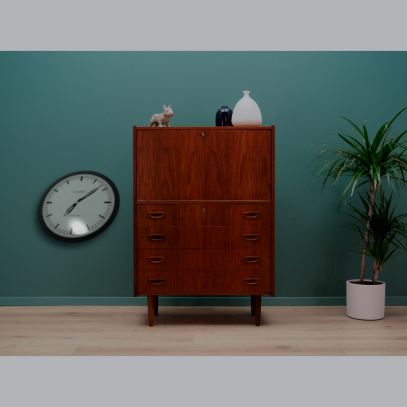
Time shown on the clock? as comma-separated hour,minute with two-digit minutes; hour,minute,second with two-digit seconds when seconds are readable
7,08
